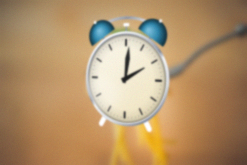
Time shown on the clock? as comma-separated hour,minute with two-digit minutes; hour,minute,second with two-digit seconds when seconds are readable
2,01
